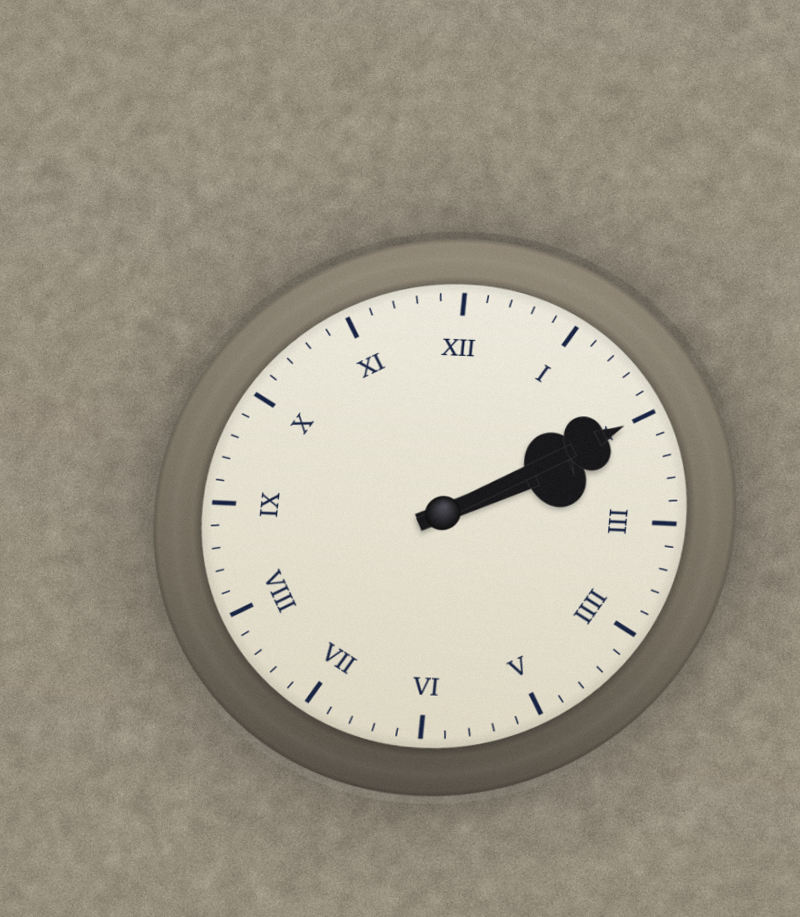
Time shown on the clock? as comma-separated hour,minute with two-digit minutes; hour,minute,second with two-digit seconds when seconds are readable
2,10
